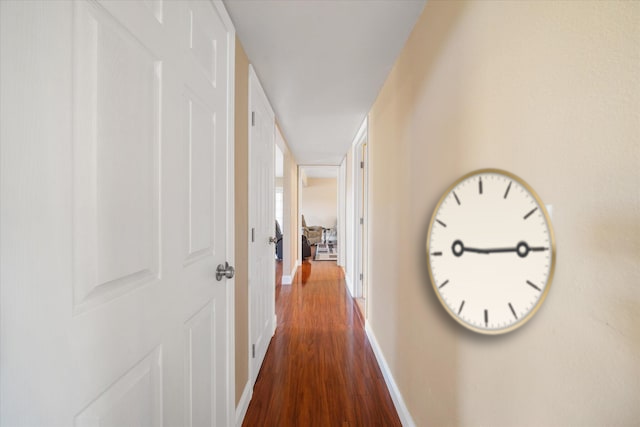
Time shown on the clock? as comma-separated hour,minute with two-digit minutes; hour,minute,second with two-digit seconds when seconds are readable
9,15
